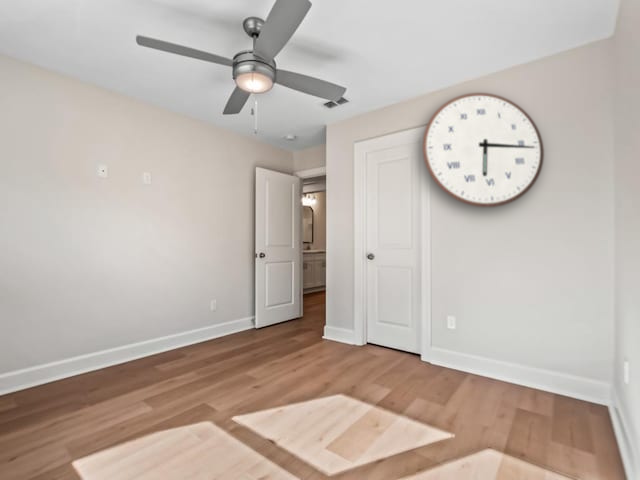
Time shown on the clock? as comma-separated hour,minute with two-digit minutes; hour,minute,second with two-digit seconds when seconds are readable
6,16
